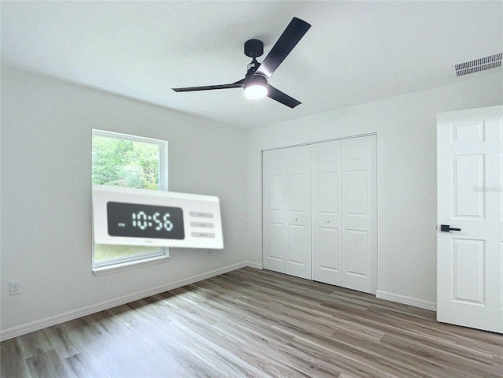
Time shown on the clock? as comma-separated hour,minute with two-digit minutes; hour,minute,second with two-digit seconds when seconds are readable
10,56
